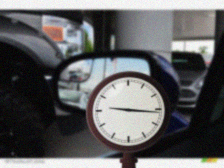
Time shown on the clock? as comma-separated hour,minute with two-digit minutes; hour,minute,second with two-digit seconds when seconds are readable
9,16
